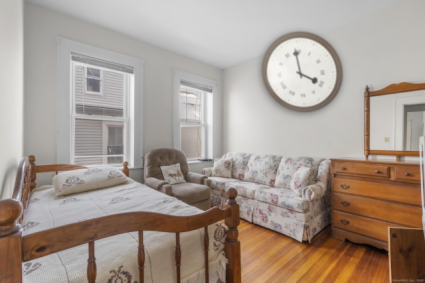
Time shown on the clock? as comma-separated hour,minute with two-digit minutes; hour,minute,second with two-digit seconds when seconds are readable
3,59
